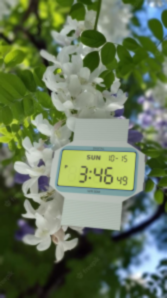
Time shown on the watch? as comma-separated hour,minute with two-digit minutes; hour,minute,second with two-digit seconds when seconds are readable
3,46
